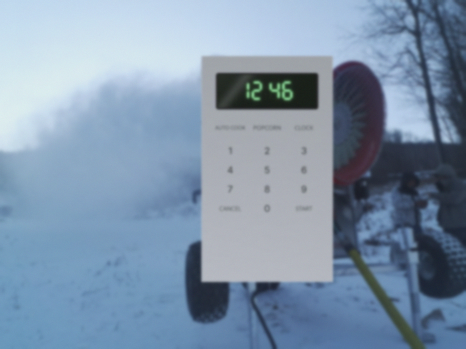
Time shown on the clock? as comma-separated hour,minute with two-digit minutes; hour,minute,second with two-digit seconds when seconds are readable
12,46
